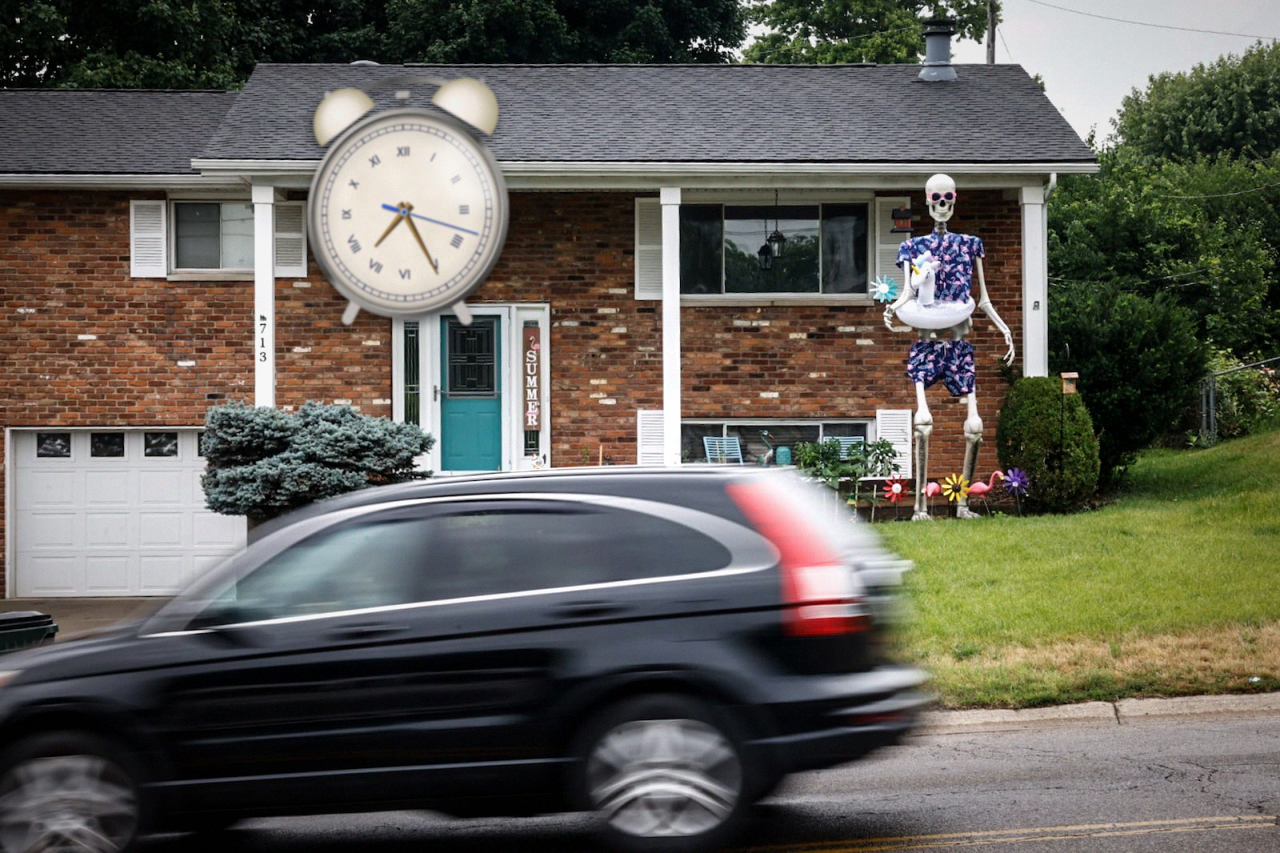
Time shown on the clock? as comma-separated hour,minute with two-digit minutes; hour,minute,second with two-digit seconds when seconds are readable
7,25,18
